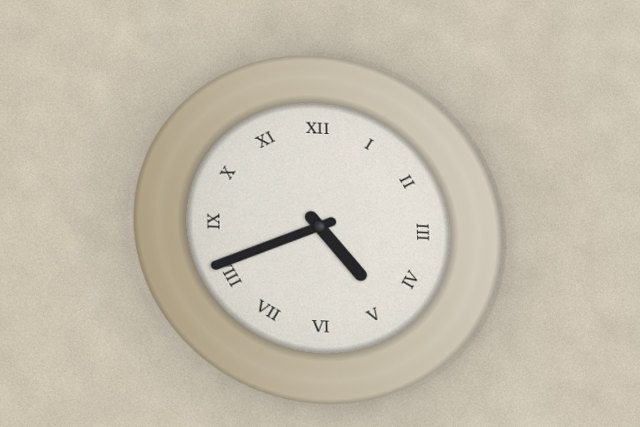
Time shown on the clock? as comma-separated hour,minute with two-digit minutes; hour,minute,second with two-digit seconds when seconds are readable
4,41
